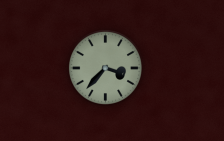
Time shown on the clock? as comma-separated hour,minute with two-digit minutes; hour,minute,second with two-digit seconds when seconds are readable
3,37
